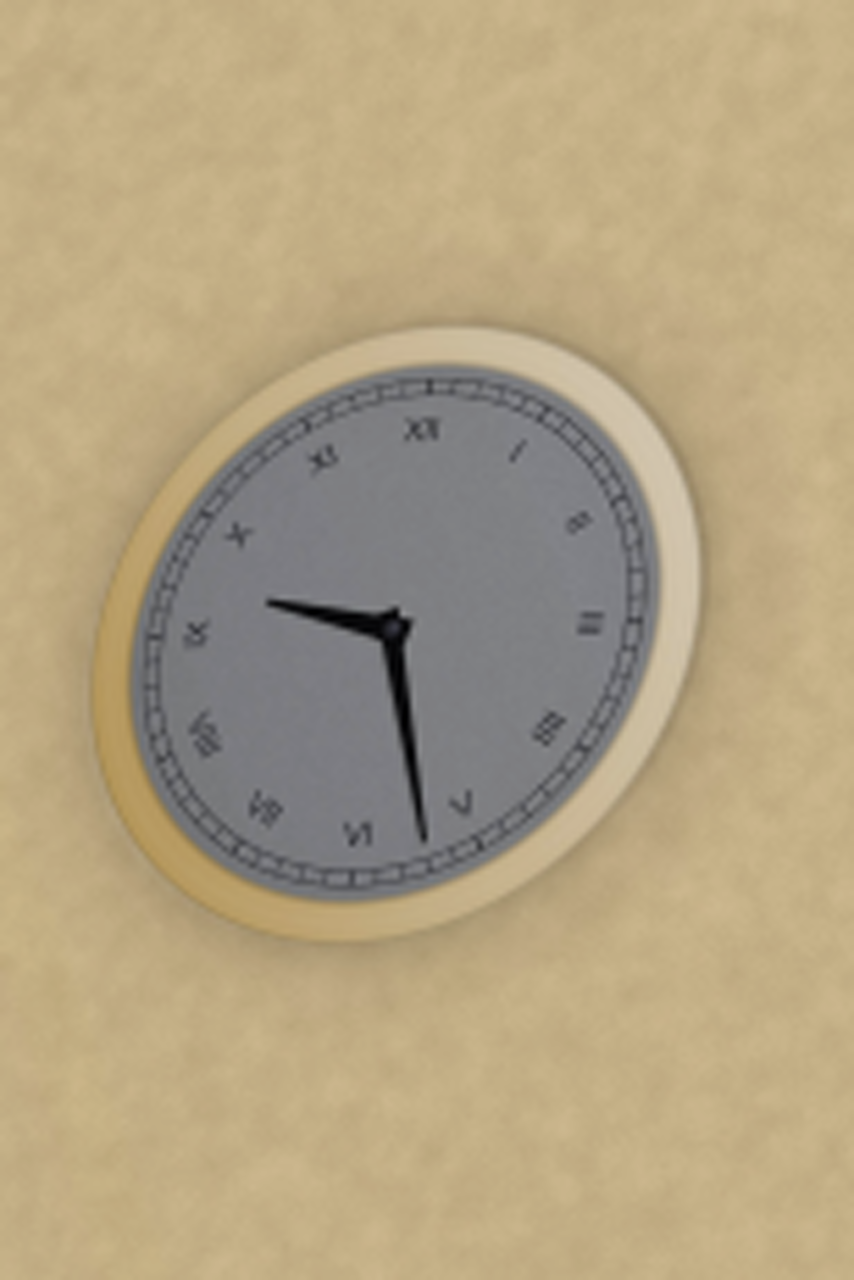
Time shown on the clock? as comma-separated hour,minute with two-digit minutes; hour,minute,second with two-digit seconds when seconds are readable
9,27
